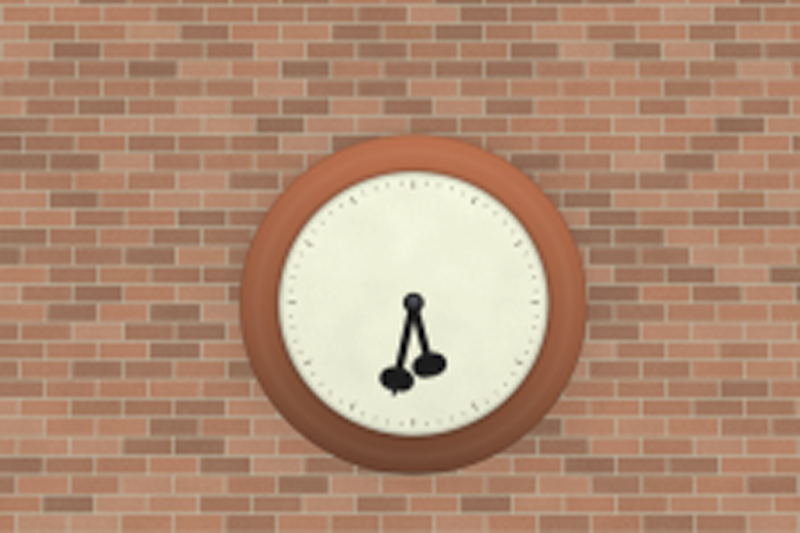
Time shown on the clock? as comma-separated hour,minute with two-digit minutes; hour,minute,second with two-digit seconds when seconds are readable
5,32
